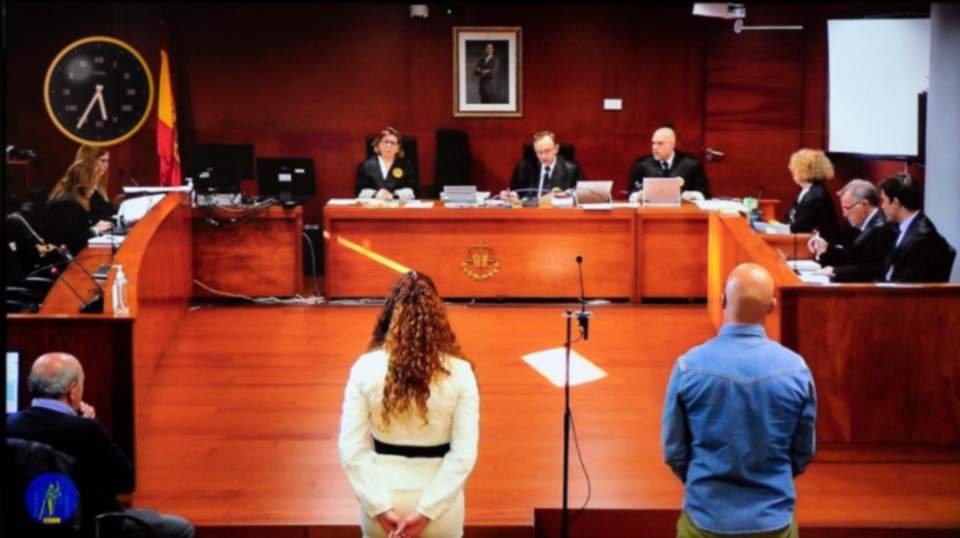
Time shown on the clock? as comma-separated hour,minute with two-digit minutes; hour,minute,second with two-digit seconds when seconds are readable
5,35
